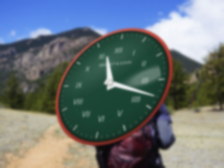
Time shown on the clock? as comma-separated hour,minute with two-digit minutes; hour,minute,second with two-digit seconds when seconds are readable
11,18
